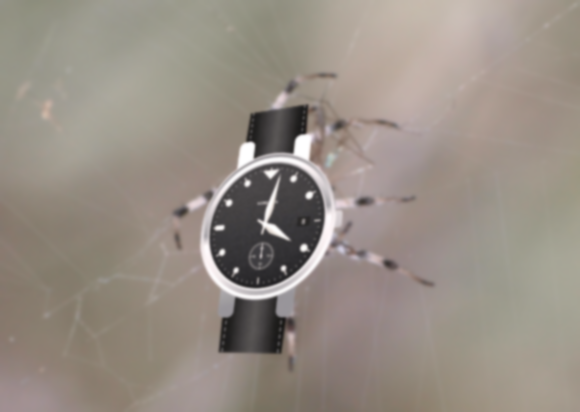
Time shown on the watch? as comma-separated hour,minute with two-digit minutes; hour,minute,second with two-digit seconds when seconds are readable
4,02
